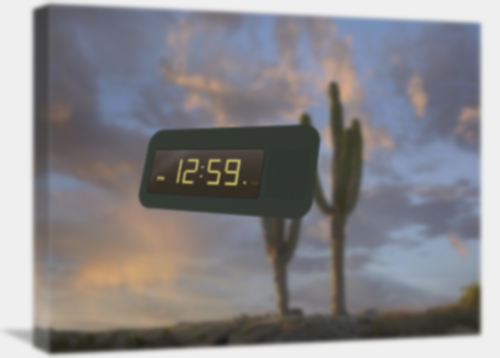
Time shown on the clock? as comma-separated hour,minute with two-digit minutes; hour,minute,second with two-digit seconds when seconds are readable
12,59
